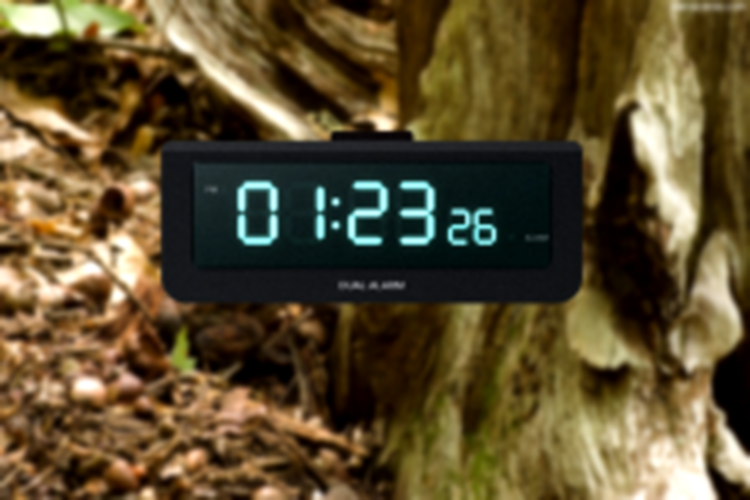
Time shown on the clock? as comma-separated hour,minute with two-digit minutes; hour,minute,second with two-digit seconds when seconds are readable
1,23,26
